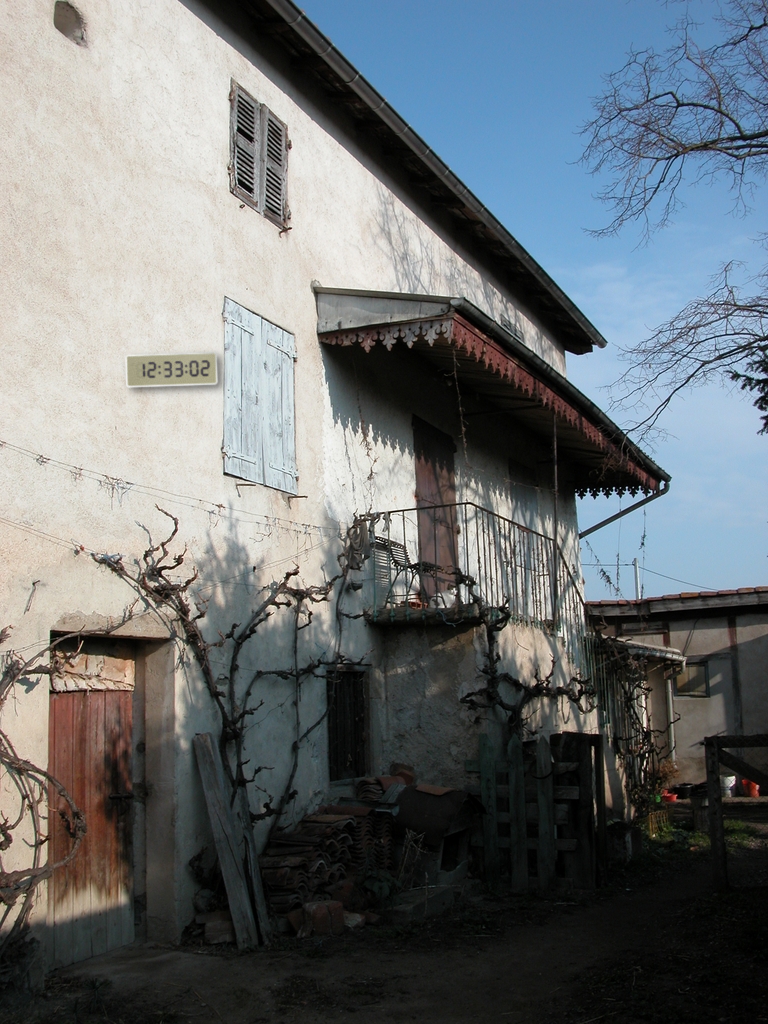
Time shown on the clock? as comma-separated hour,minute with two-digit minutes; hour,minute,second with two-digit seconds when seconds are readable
12,33,02
